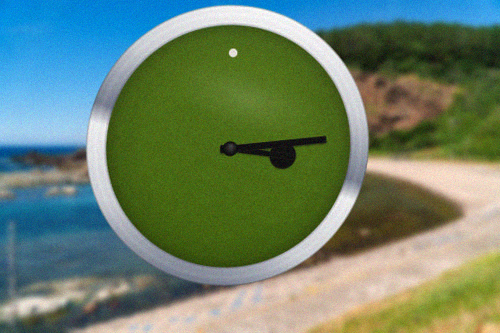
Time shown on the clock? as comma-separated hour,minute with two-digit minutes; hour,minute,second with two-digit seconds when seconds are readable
3,14
